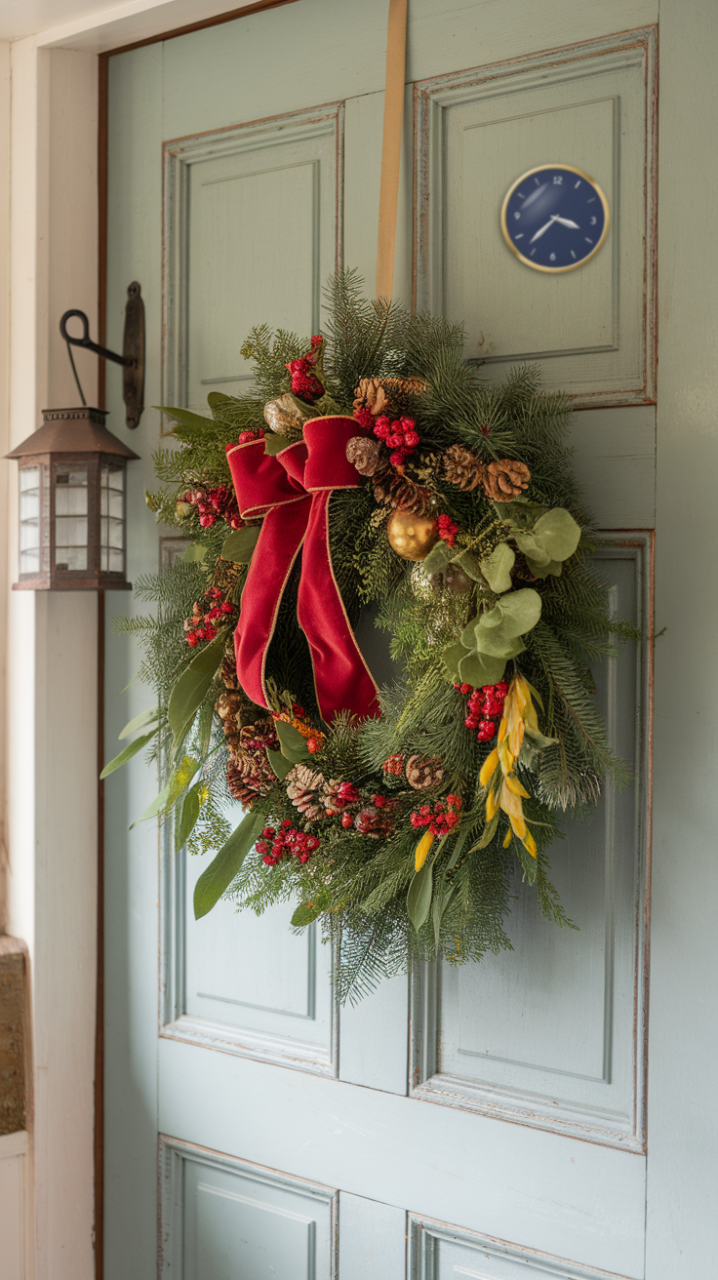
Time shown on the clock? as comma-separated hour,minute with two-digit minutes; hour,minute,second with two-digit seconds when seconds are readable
3,37
